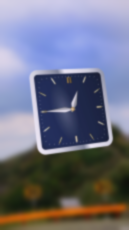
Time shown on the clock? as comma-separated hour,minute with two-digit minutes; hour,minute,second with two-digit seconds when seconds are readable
12,45
